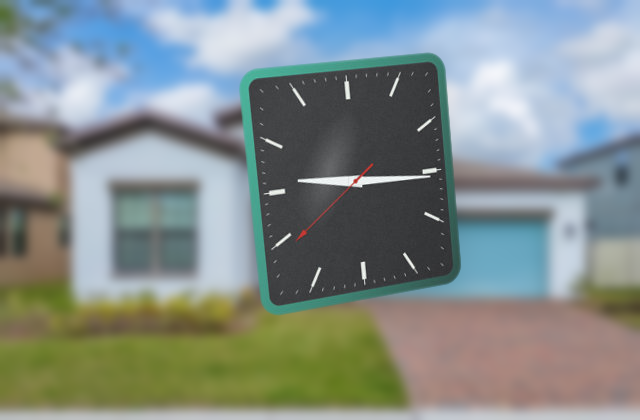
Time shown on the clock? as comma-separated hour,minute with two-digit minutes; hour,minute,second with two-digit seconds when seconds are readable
9,15,39
